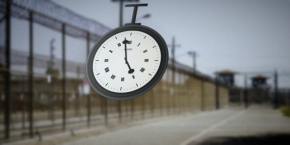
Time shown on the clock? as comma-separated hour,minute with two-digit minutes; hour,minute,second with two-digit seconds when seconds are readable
4,58
